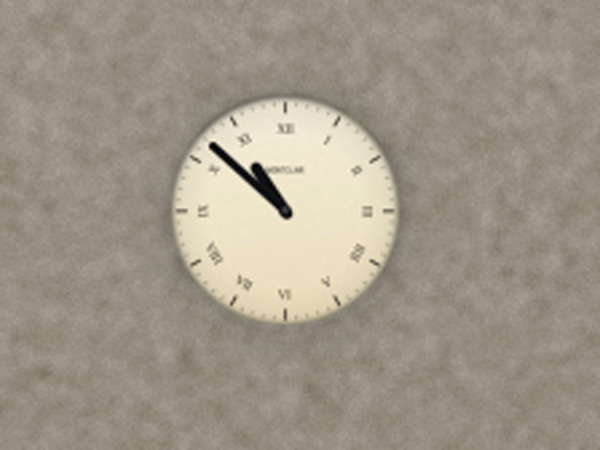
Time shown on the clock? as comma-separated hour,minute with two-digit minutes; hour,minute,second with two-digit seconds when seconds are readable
10,52
